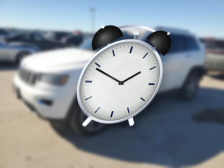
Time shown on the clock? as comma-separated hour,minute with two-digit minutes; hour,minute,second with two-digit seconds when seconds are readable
1,49
